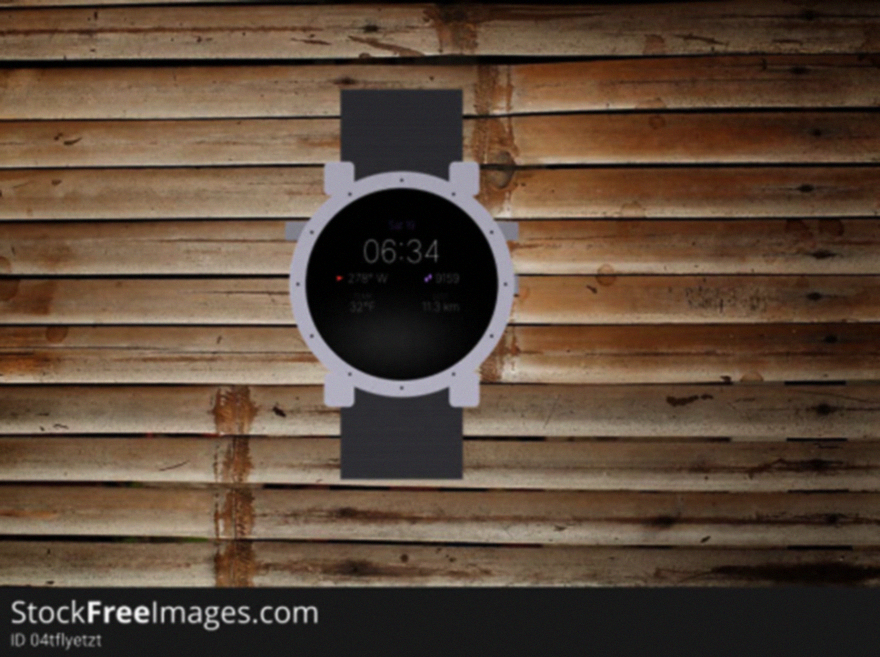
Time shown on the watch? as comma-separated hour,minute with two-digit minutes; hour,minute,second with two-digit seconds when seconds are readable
6,34
